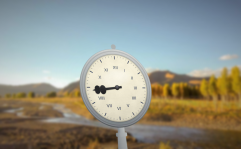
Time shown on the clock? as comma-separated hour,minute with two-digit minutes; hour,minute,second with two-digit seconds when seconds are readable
8,44
